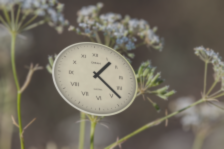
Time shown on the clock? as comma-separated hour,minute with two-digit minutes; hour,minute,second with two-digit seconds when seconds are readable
1,23
